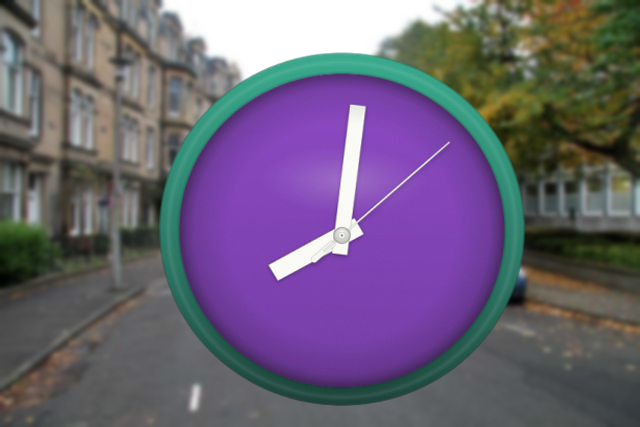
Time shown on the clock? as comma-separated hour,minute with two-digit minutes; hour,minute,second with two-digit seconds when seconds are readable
8,01,08
